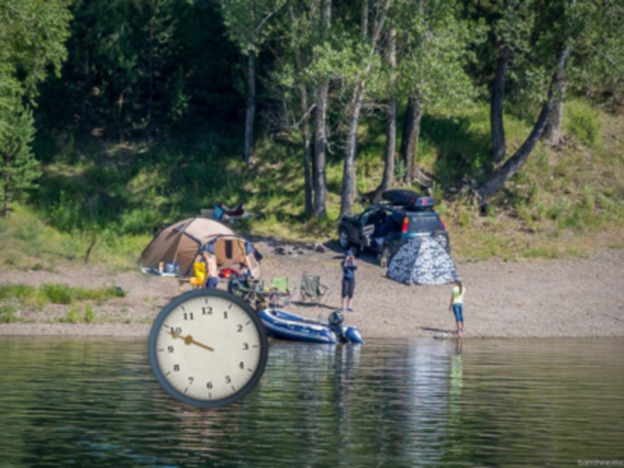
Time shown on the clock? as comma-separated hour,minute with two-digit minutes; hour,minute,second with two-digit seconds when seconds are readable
9,49
